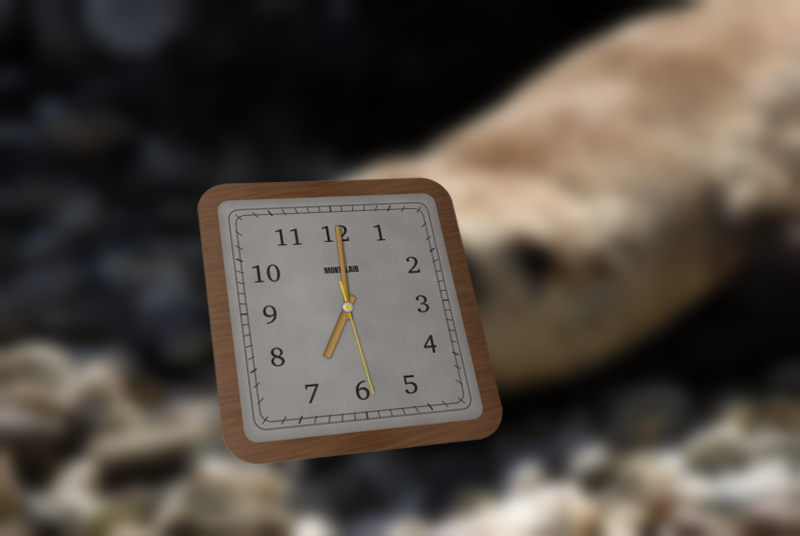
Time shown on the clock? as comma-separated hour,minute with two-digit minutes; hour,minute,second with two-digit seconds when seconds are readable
7,00,29
